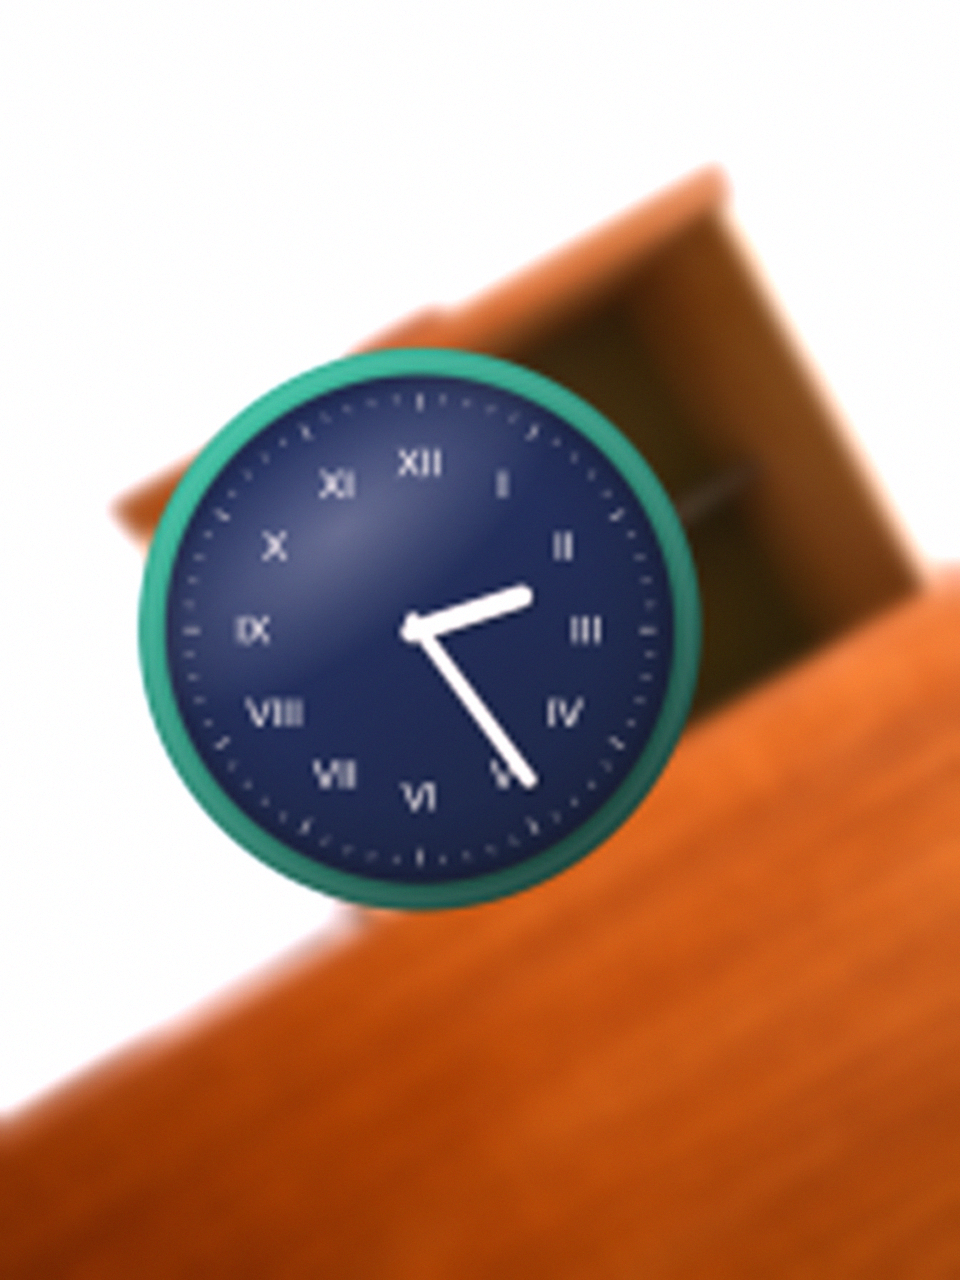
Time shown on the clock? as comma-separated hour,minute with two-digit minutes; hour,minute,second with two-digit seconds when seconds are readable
2,24
